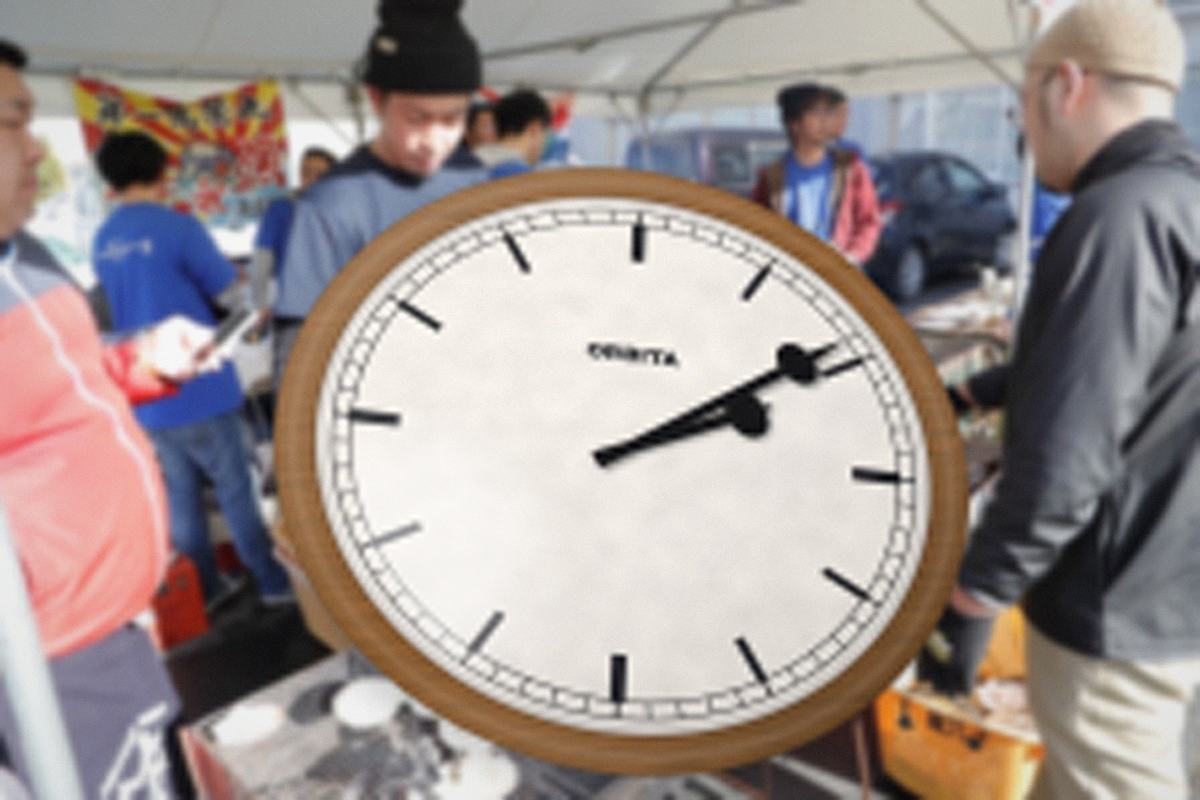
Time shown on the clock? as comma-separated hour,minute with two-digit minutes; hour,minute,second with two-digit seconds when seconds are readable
2,09
